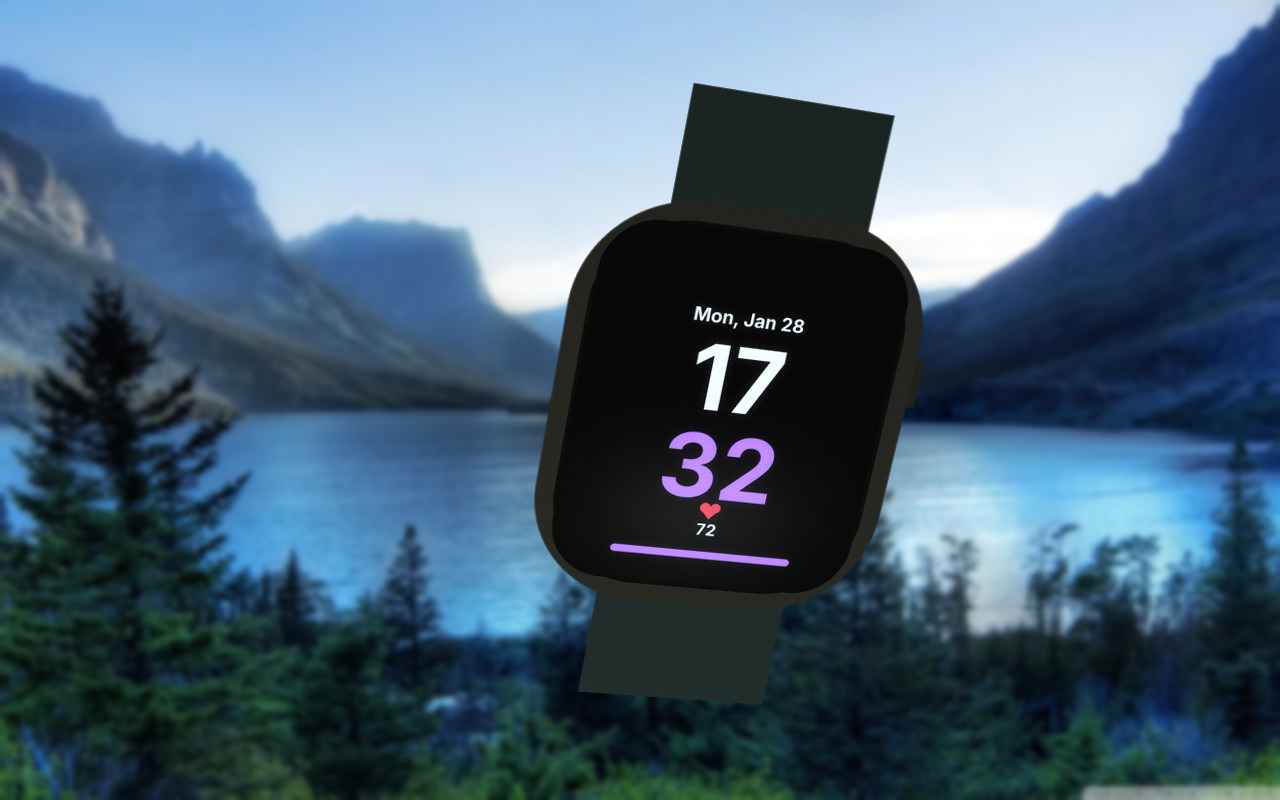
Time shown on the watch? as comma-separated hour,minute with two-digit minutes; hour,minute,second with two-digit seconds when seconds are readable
17,32
